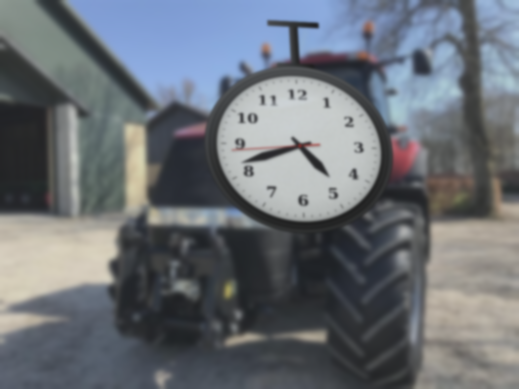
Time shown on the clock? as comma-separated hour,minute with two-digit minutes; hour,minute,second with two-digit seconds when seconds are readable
4,41,44
